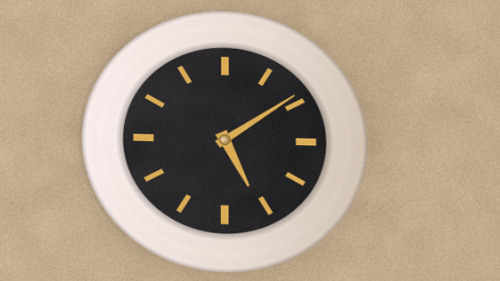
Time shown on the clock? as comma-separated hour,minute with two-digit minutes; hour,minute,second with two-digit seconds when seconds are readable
5,09
